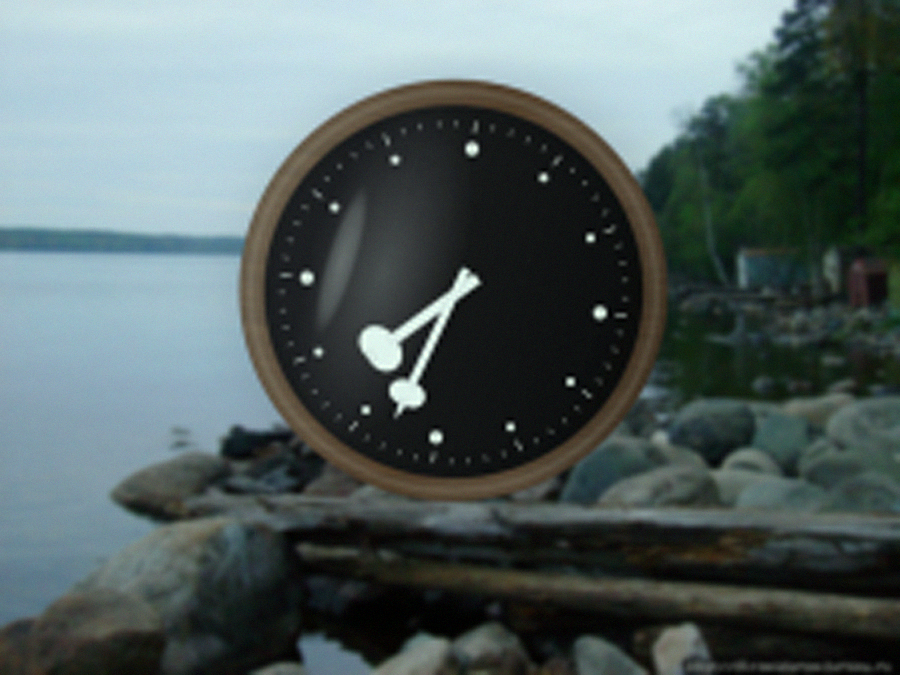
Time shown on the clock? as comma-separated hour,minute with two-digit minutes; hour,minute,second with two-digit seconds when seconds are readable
7,33
